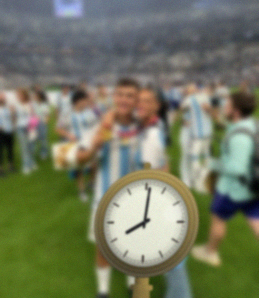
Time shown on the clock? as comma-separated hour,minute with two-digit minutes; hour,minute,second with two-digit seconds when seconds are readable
8,01
